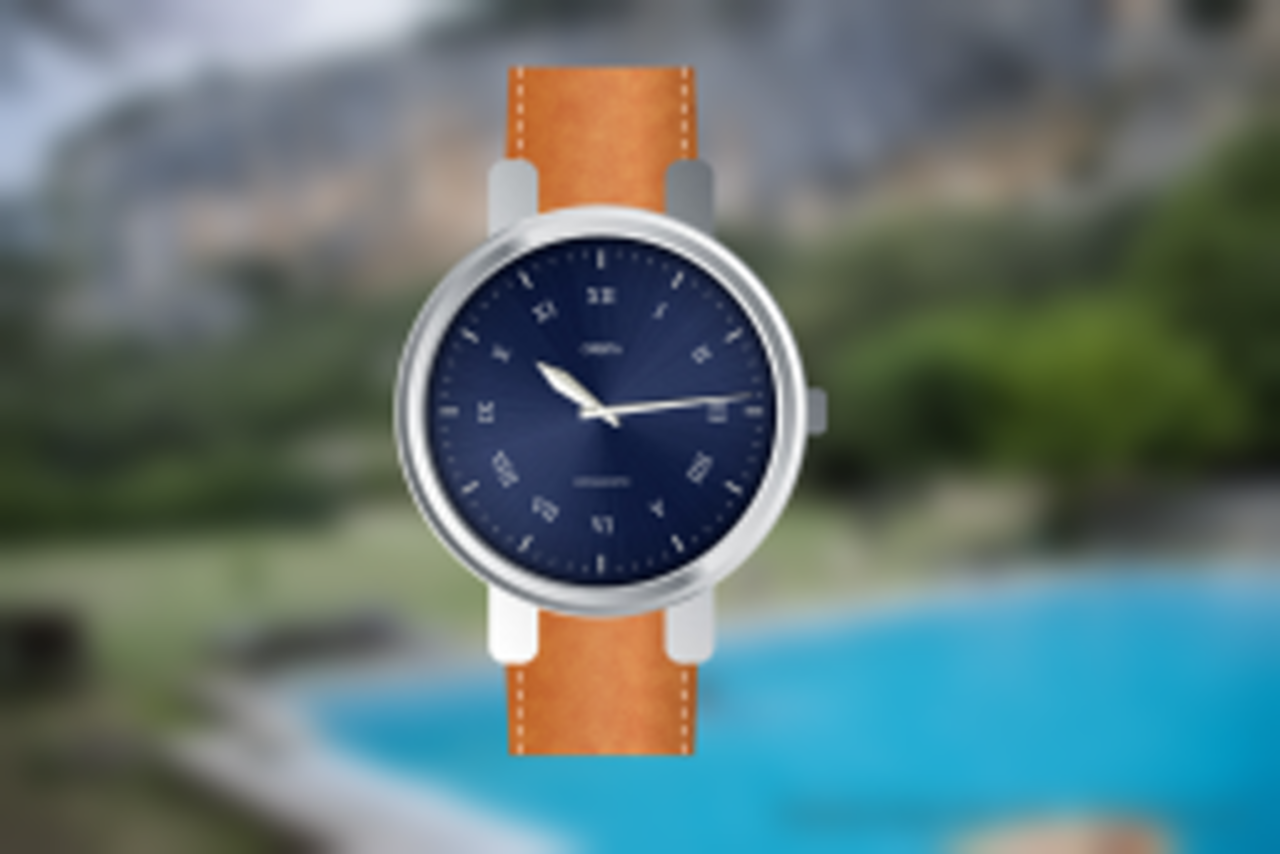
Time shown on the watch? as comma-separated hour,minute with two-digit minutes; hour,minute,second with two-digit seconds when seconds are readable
10,14
